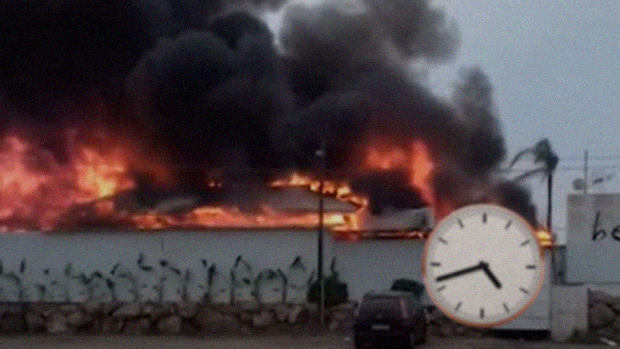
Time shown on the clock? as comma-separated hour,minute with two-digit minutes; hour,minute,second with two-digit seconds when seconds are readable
4,42
